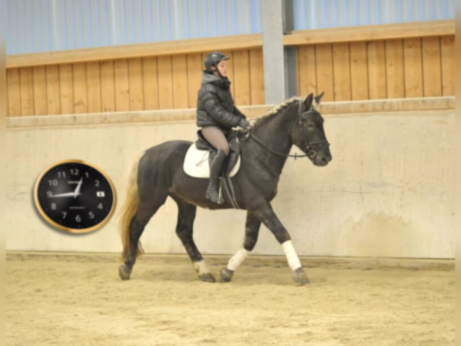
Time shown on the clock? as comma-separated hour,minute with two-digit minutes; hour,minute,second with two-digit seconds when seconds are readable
12,44
